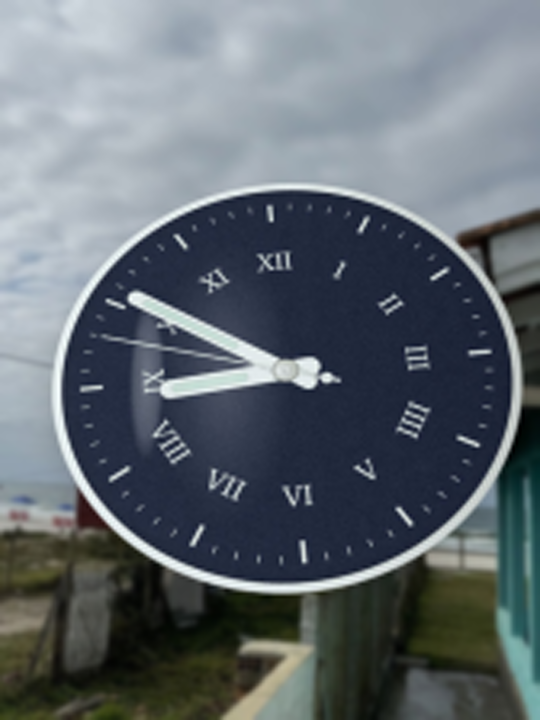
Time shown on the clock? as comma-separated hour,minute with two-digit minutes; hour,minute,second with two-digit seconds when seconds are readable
8,50,48
